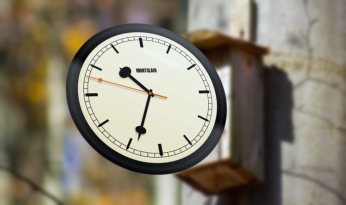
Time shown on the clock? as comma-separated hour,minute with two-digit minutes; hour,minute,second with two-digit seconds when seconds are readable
10,33,48
